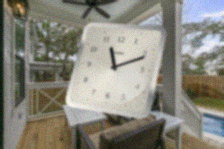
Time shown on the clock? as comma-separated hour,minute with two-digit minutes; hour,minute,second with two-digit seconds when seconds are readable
11,11
